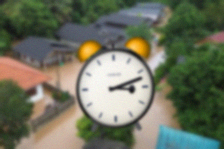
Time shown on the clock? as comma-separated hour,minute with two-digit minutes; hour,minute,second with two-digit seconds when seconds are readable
3,12
